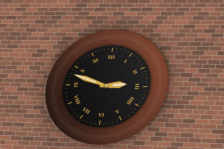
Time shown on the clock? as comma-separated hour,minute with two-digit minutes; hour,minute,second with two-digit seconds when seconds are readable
2,48
